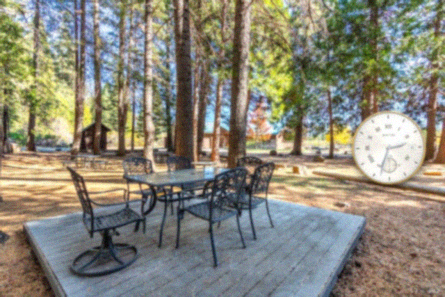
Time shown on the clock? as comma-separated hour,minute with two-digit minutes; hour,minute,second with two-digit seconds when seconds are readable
2,33
